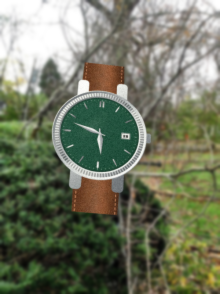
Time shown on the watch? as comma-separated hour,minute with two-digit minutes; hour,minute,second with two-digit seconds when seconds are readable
5,48
